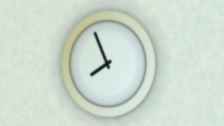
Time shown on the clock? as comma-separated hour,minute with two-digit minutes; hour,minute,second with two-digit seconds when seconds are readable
7,56
